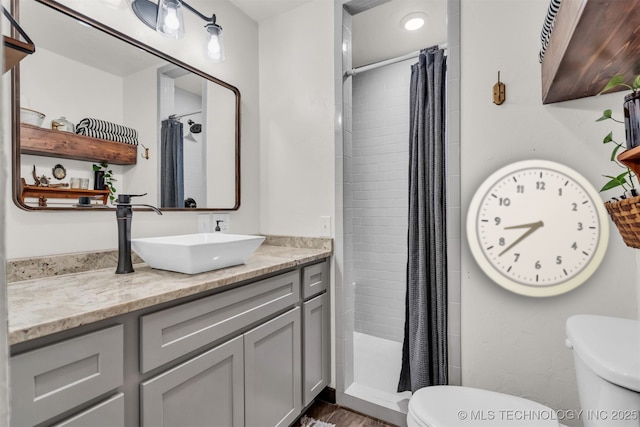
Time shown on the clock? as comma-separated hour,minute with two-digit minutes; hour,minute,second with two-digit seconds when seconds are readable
8,38
